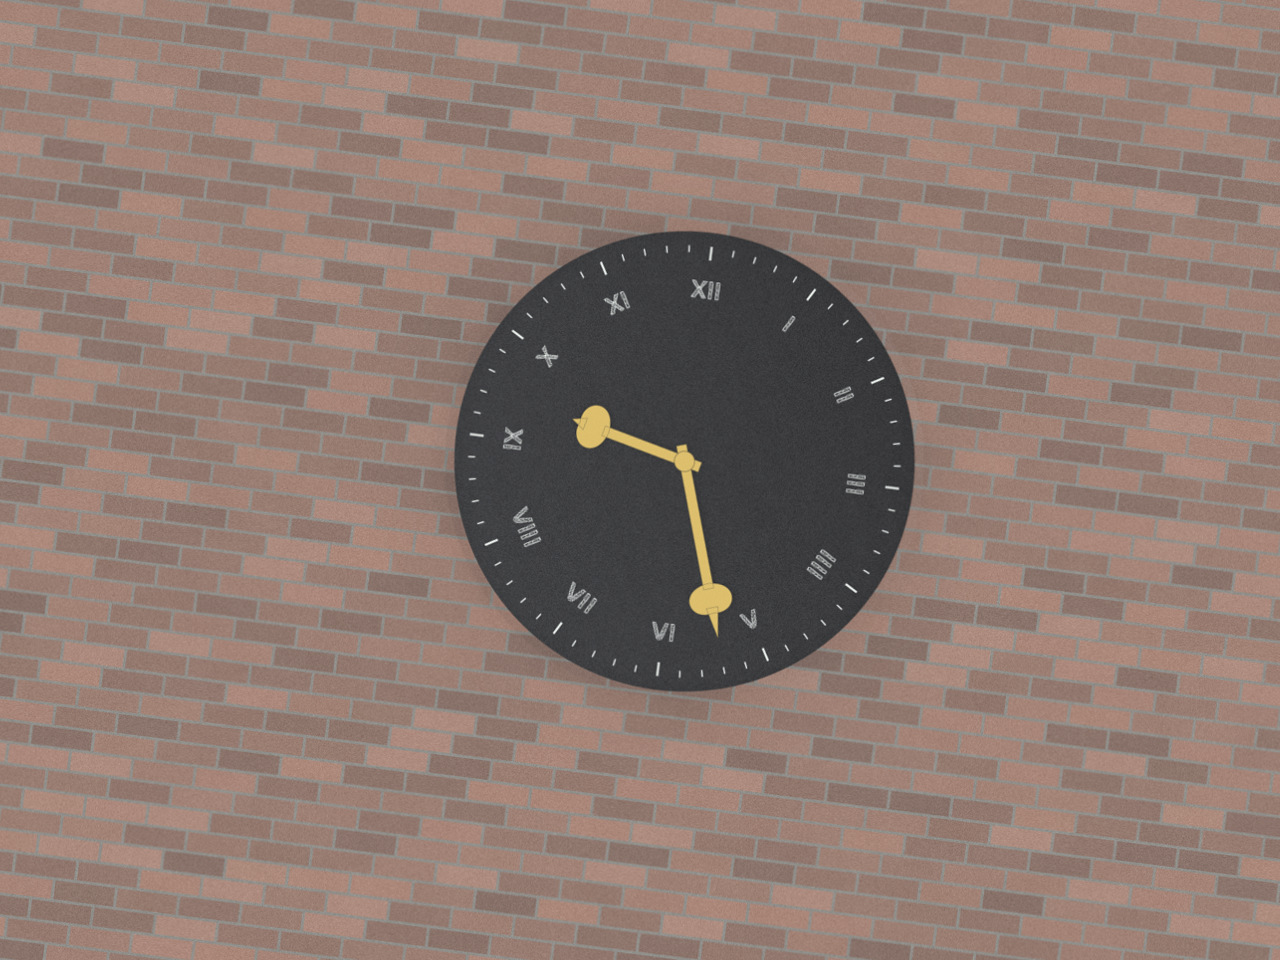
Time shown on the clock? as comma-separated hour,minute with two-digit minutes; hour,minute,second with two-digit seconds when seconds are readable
9,27
